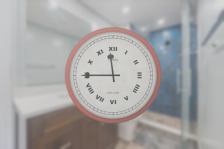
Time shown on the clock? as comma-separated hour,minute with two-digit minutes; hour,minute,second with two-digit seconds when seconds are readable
11,45
